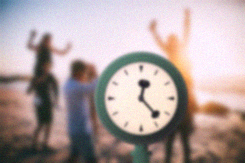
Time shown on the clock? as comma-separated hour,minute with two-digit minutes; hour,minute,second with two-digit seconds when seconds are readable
12,23
